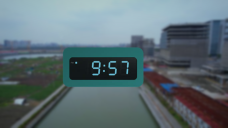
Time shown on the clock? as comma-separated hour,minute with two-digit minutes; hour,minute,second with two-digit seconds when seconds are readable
9,57
